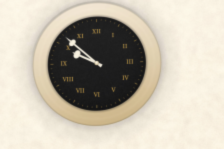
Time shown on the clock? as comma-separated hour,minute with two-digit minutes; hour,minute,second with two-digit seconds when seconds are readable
9,52
